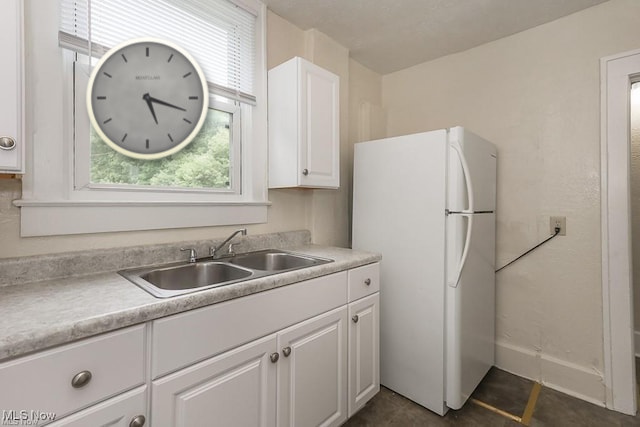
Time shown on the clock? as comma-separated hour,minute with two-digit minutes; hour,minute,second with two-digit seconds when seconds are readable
5,18
